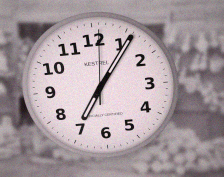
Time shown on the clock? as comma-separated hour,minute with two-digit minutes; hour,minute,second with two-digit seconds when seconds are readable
7,06,01
